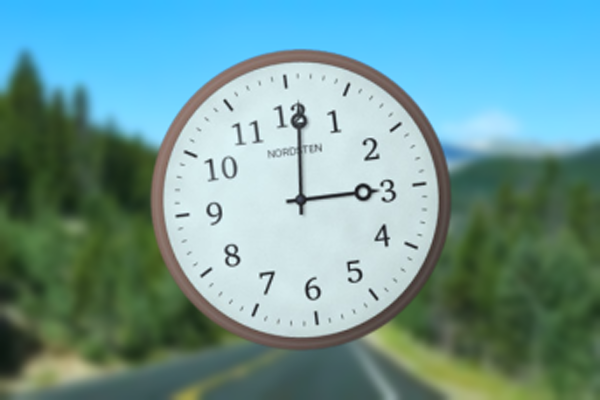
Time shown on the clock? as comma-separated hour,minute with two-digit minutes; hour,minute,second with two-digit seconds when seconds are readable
3,01
